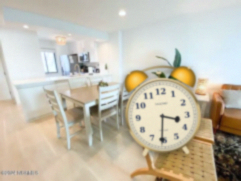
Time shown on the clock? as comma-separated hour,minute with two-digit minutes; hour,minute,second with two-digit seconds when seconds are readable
3,31
